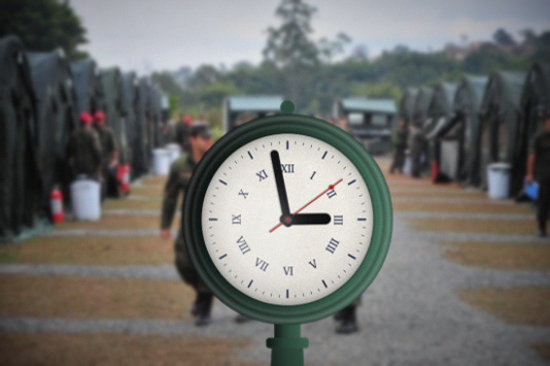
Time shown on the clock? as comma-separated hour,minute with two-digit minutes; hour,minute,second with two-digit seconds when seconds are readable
2,58,09
